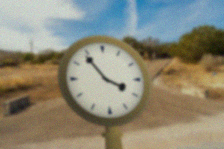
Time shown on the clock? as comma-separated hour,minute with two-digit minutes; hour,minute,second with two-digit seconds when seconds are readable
3,54
